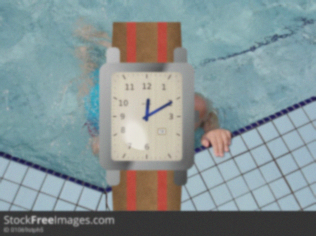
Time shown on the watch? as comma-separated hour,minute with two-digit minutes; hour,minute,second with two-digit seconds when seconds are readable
12,10
